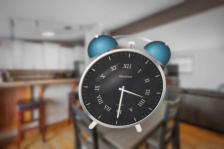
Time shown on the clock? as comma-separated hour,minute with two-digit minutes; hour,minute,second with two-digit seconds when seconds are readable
3,30
